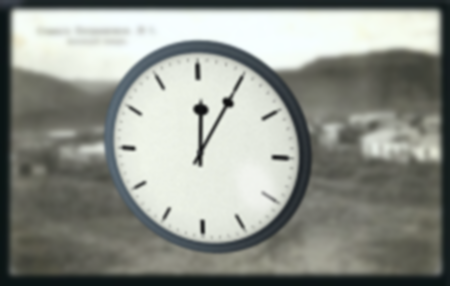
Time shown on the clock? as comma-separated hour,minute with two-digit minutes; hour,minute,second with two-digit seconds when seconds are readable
12,05
